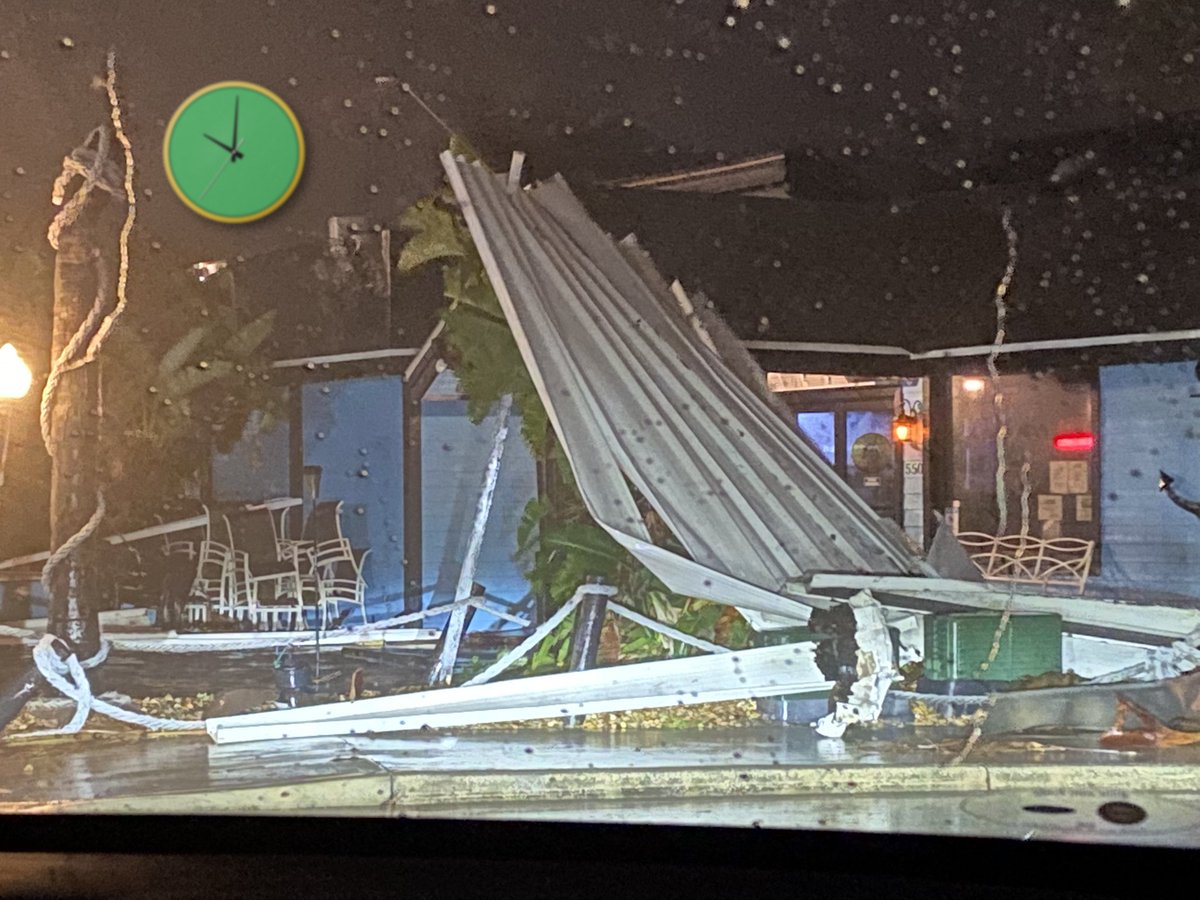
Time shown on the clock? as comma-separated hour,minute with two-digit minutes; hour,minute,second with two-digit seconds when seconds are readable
10,00,36
